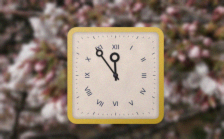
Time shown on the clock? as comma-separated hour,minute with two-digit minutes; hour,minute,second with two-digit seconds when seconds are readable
11,54
